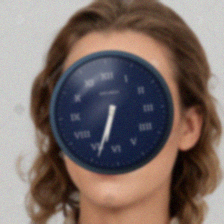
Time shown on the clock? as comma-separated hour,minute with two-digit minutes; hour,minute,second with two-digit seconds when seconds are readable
6,34
